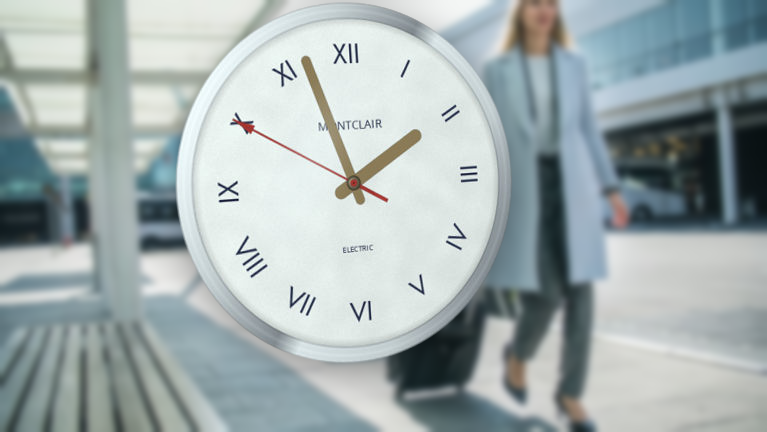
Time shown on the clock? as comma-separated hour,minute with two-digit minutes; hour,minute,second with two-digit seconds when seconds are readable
1,56,50
